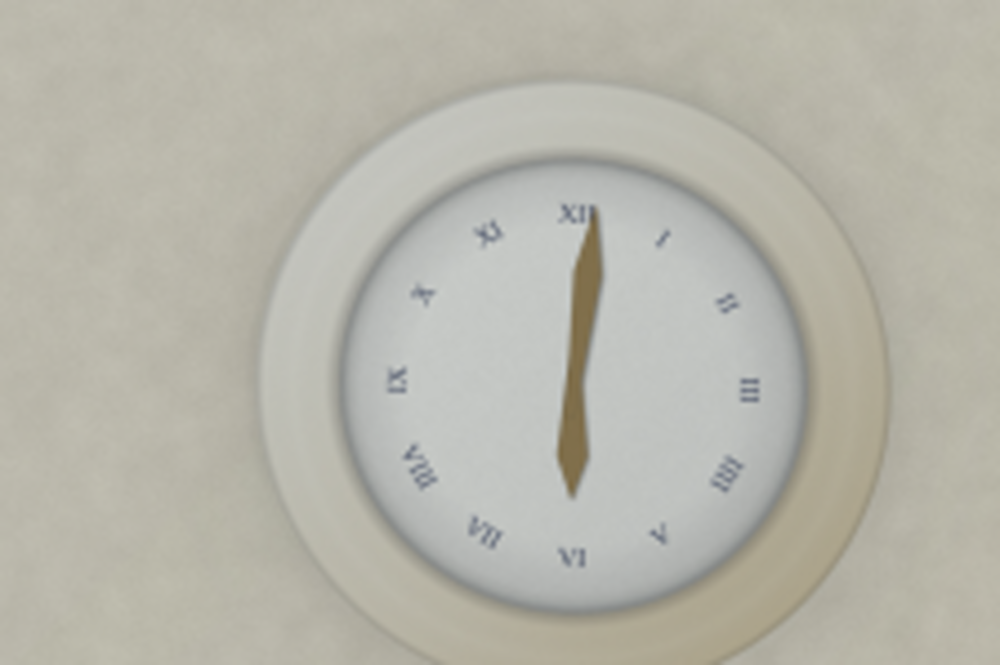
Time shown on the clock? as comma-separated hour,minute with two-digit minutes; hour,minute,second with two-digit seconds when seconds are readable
6,01
